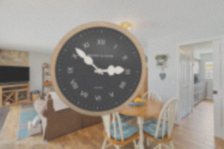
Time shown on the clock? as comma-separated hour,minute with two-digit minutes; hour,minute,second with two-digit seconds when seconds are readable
2,52
